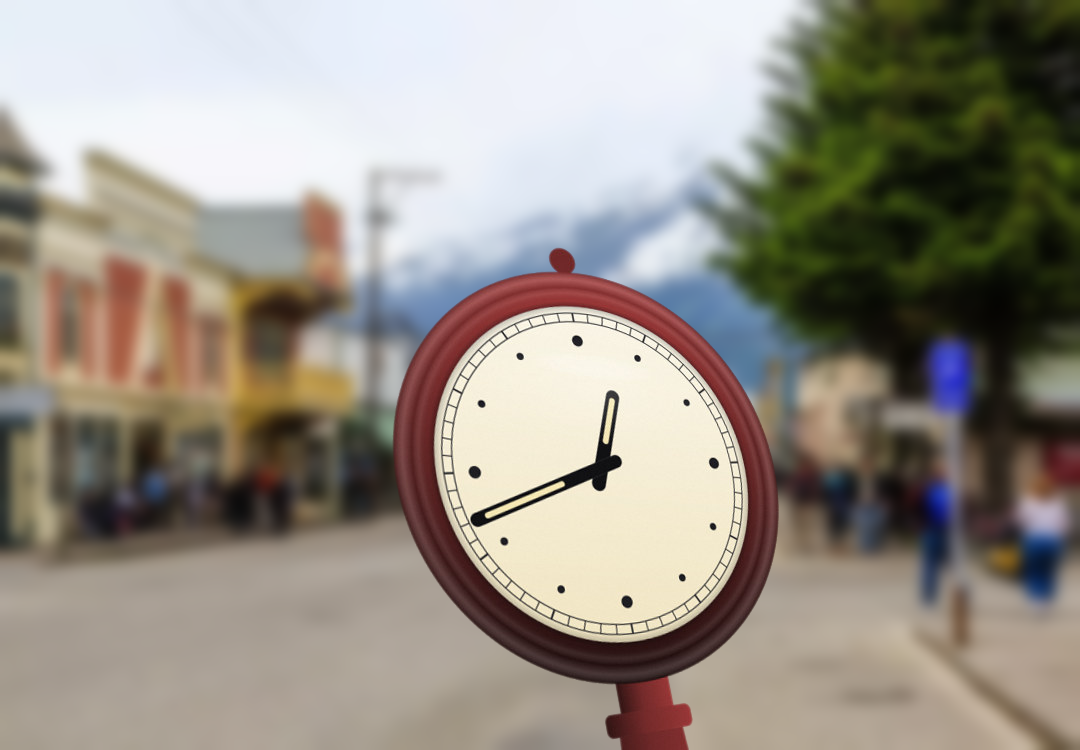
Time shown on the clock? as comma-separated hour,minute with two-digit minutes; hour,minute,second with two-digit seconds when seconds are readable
12,42
